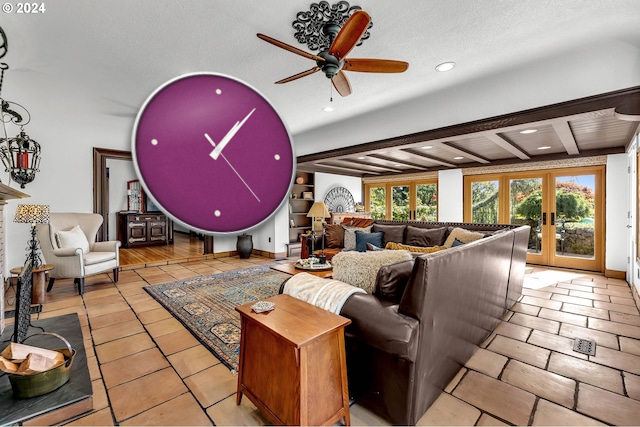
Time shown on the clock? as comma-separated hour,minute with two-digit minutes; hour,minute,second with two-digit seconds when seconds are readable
1,06,23
